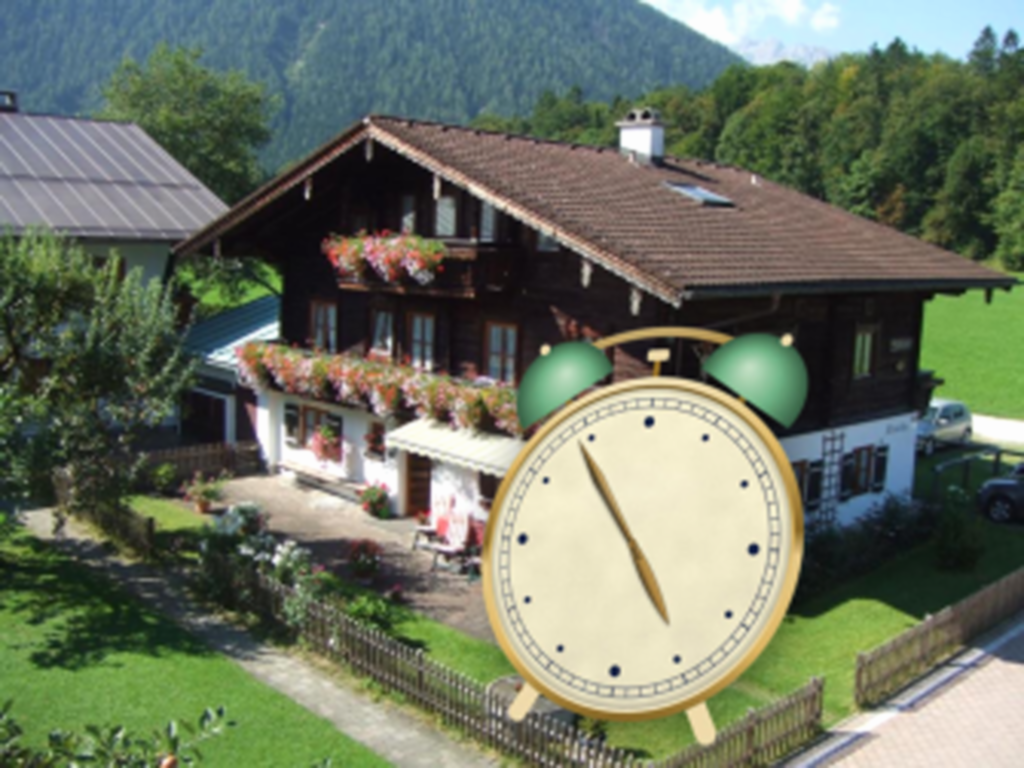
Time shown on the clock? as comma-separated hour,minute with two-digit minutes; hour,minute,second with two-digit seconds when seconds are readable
4,54
